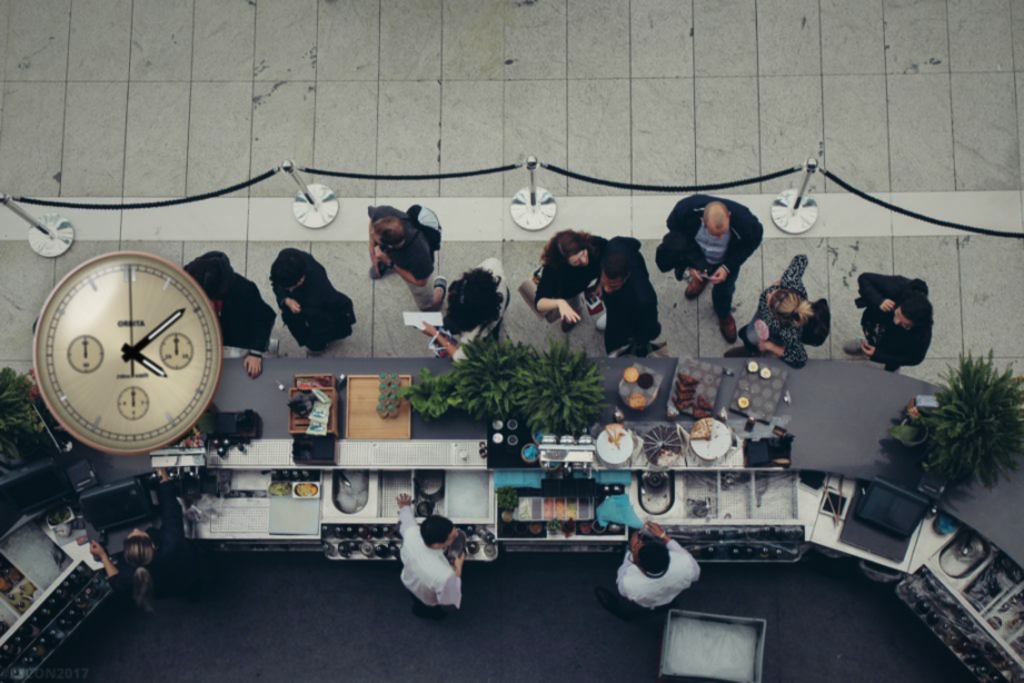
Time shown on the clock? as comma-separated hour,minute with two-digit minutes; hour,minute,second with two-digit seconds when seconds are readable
4,09
